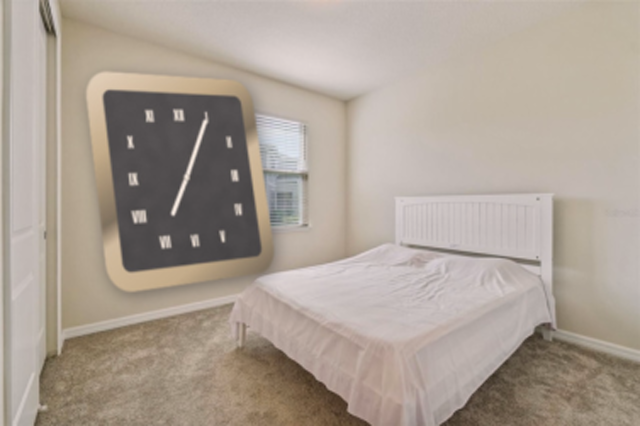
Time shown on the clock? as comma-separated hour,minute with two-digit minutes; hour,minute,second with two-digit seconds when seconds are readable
7,05
